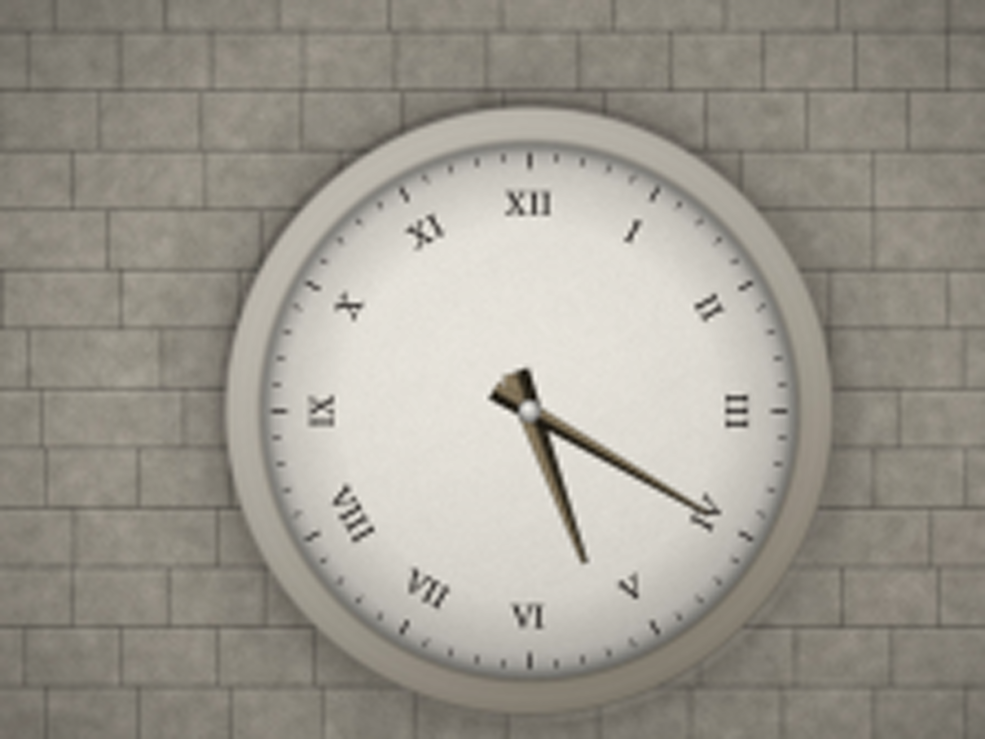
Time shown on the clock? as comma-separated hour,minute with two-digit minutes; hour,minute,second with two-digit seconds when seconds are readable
5,20
